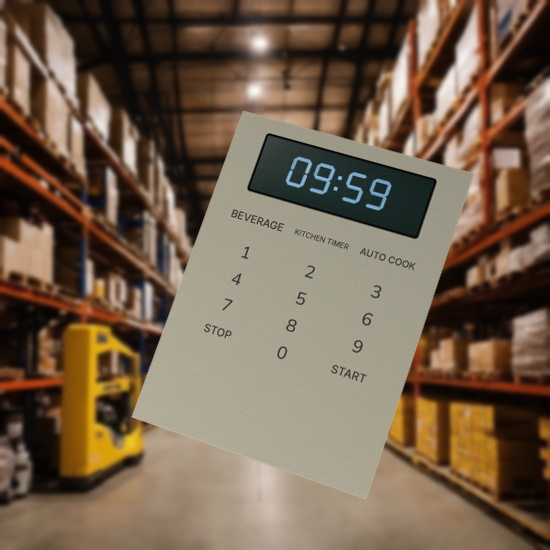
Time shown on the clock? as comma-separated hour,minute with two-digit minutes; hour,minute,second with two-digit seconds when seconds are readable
9,59
